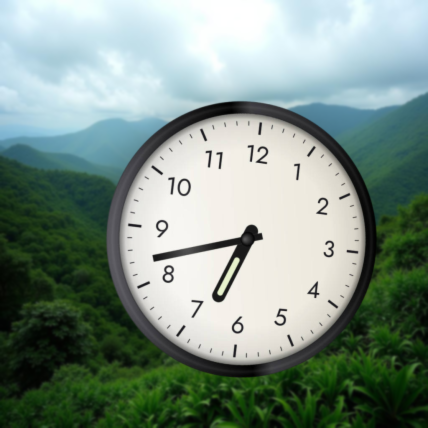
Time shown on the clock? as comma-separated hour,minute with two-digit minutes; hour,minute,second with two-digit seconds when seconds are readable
6,42
